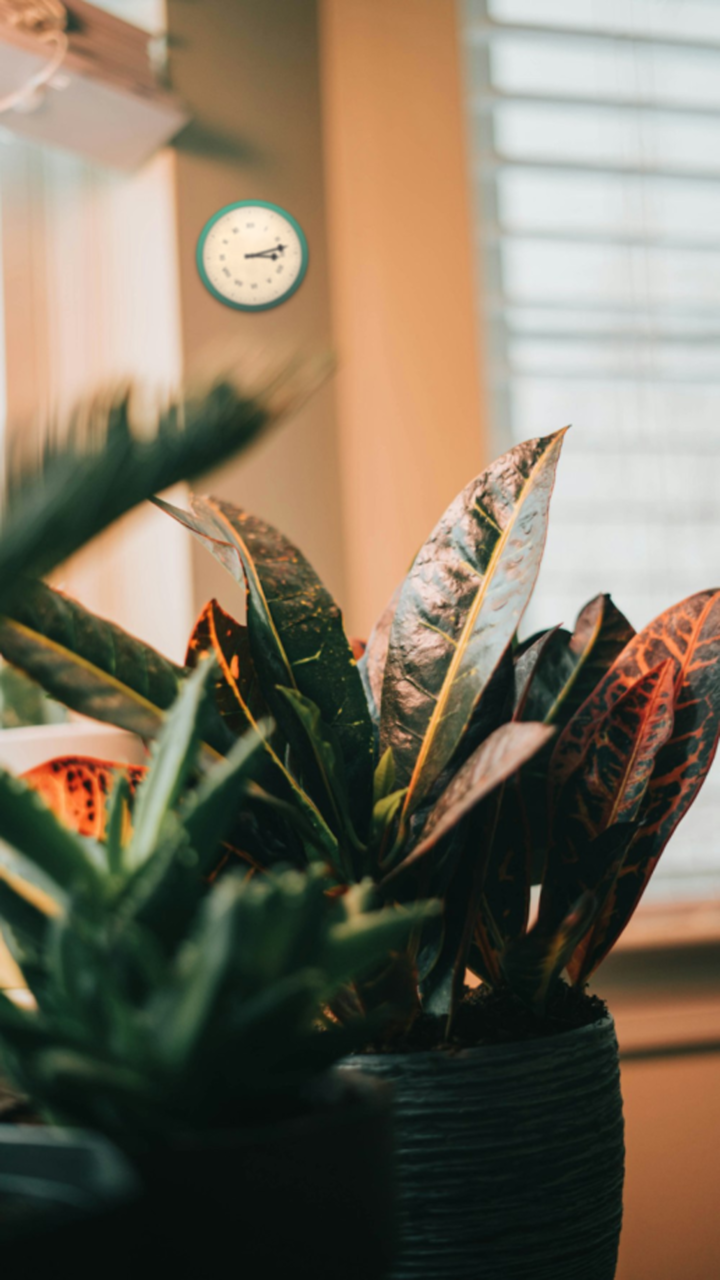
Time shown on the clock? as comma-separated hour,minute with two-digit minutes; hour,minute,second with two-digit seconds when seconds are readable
3,13
